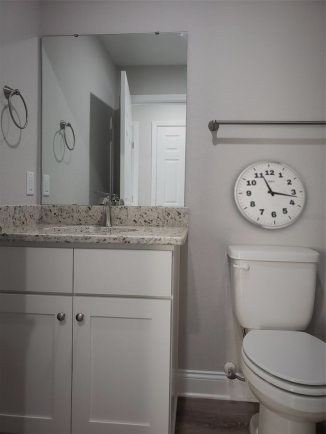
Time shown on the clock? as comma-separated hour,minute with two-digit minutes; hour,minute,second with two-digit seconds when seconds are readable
11,17
